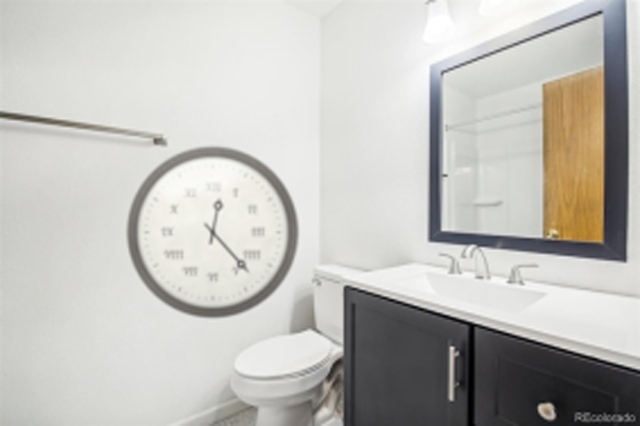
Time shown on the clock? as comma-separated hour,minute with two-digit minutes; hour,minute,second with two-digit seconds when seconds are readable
12,23
